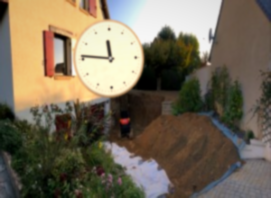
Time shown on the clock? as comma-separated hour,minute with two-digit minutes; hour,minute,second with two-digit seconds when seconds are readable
11,46
